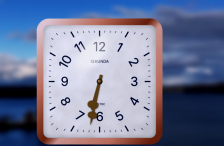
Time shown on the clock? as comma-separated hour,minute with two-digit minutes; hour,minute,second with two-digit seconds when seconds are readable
6,32
